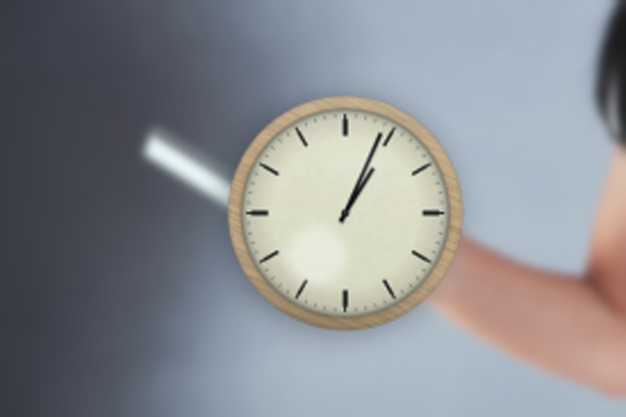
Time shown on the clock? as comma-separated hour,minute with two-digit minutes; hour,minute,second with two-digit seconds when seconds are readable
1,04
